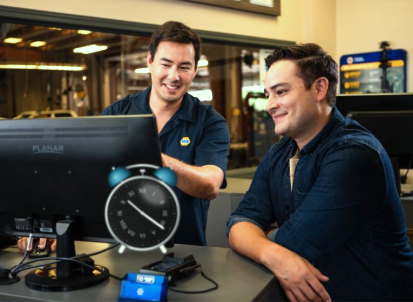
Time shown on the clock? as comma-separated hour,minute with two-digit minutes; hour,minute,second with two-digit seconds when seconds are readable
10,21
